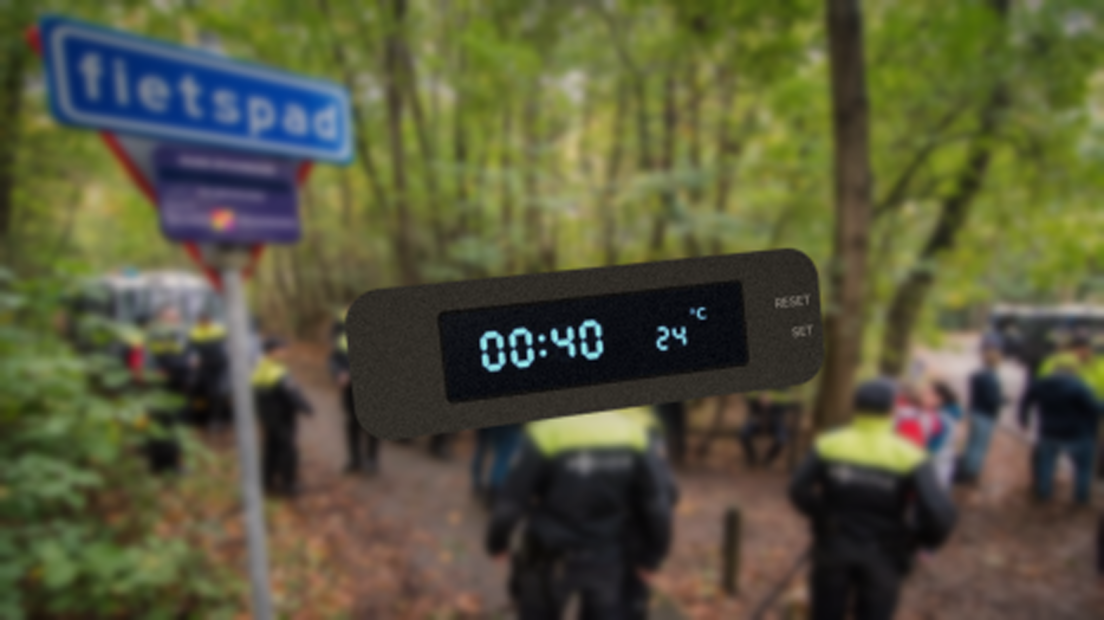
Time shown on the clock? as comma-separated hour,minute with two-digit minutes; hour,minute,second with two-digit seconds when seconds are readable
0,40
